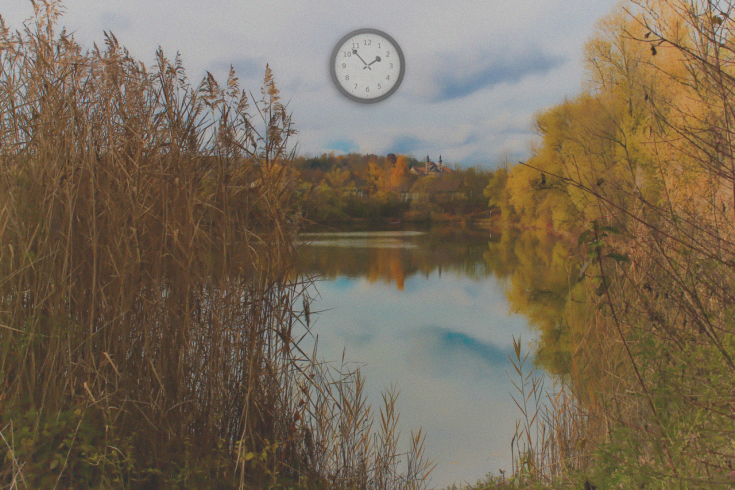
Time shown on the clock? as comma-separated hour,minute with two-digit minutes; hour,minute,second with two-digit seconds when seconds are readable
1,53
